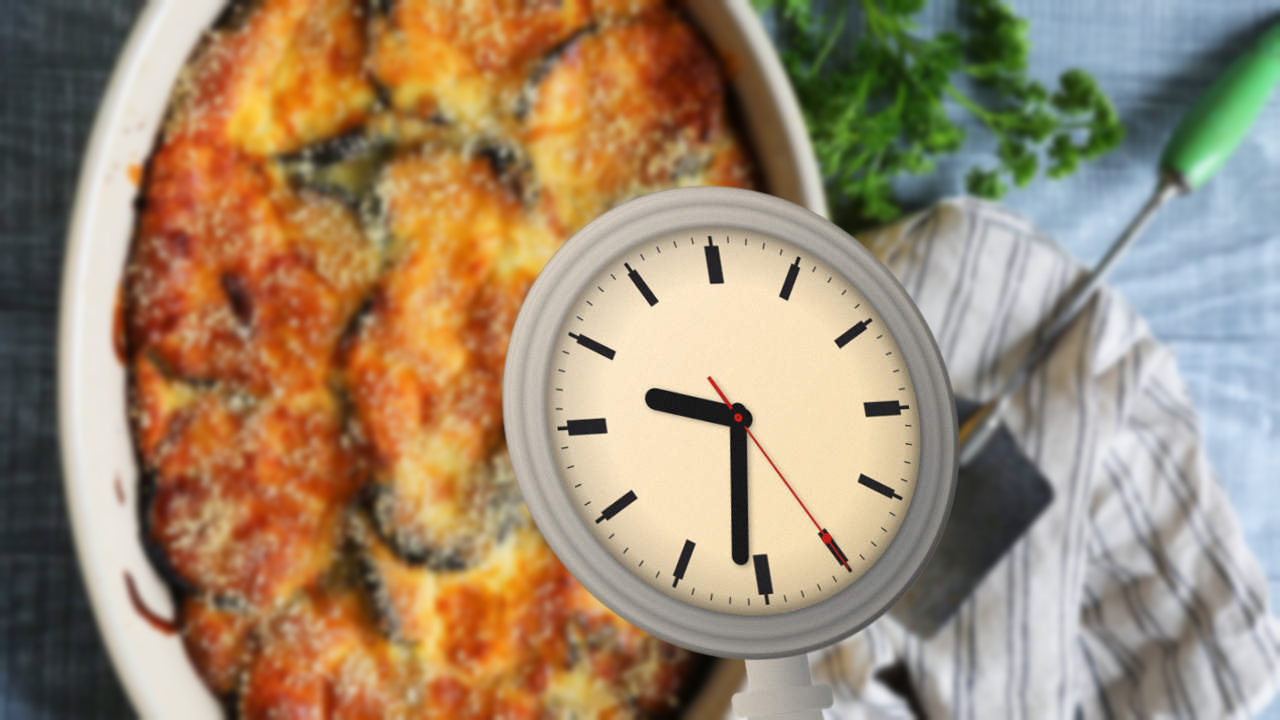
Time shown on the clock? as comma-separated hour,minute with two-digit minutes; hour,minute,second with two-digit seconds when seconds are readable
9,31,25
